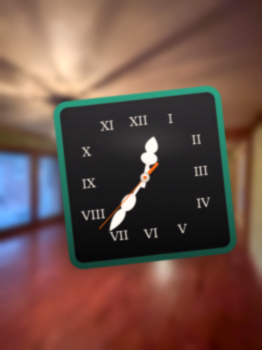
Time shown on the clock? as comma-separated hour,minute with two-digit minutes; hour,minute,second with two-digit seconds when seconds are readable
12,36,38
